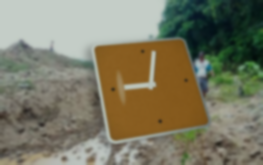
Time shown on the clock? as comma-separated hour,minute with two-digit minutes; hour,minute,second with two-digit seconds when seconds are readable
9,03
